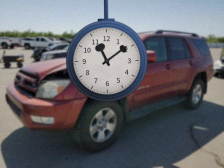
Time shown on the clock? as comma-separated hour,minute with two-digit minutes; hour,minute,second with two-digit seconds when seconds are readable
11,09
